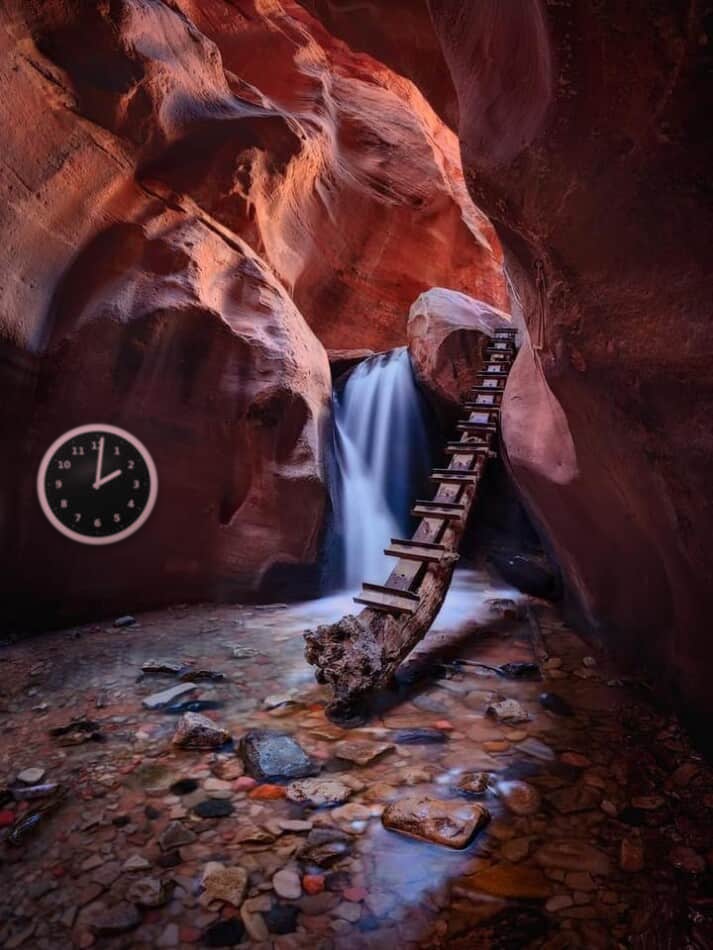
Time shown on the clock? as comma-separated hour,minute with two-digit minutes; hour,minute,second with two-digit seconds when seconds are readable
2,01
